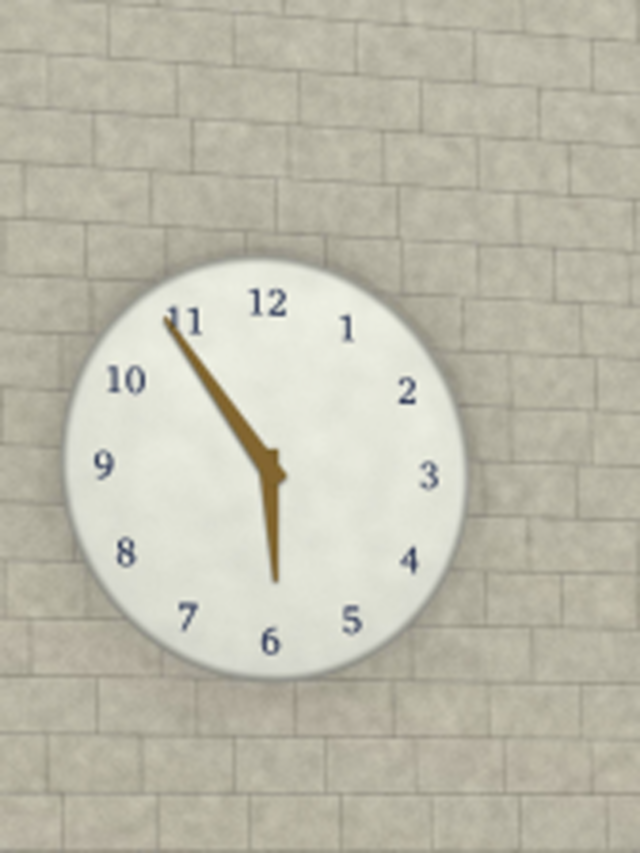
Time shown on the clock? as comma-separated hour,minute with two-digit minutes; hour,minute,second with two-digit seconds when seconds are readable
5,54
